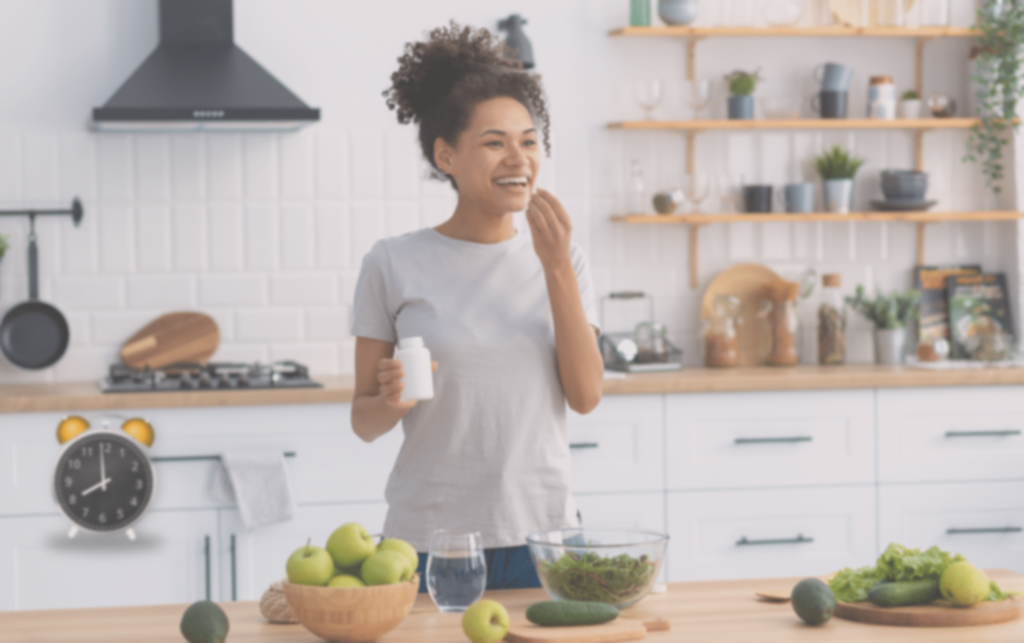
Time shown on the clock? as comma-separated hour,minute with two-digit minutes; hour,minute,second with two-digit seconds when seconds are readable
7,59
